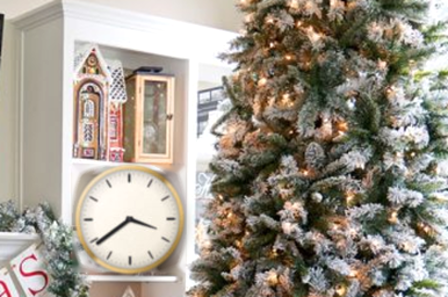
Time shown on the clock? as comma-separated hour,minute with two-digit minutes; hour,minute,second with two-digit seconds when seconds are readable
3,39
